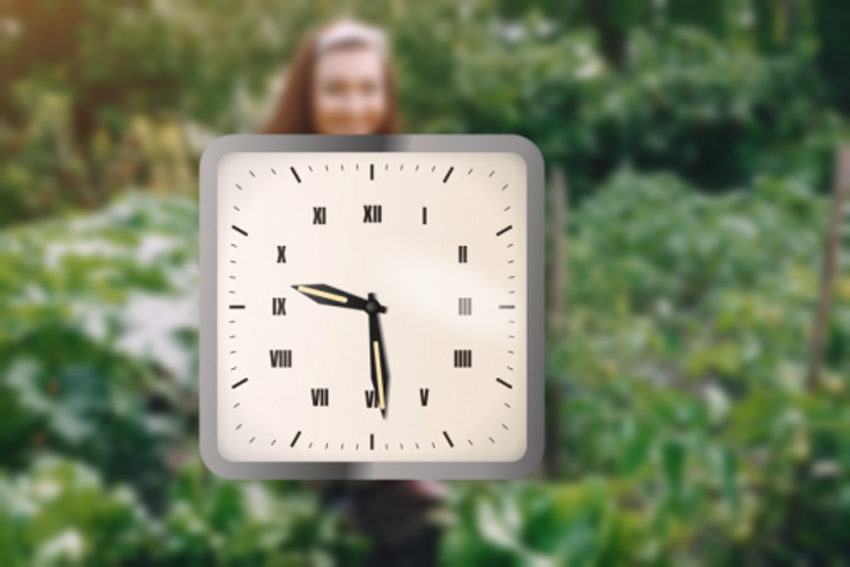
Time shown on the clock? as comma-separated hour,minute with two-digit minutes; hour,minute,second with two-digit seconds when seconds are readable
9,29
